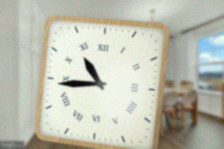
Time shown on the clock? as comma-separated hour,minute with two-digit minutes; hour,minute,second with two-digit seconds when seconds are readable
10,44
